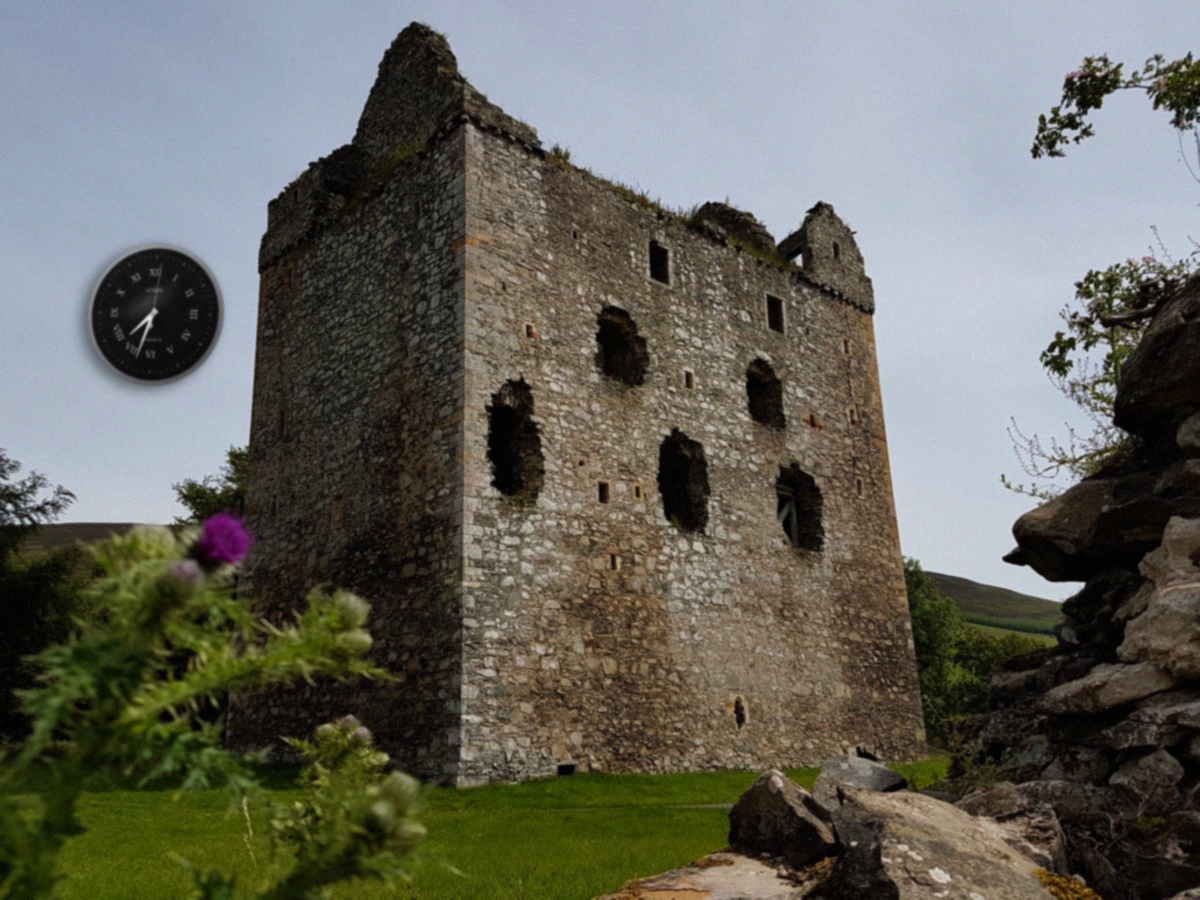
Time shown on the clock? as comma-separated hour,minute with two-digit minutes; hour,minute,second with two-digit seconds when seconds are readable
7,33,01
